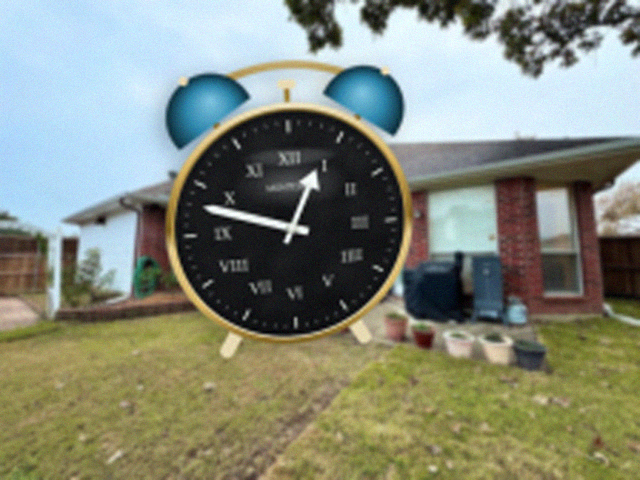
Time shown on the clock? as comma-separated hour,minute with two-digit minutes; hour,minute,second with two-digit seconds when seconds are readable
12,48
